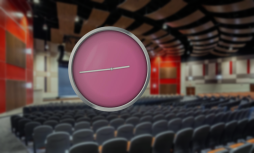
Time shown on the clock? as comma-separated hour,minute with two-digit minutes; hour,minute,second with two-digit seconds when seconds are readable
2,44
